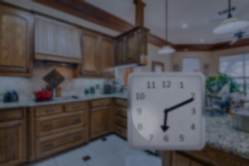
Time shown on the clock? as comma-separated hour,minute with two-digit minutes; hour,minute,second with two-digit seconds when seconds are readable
6,11
